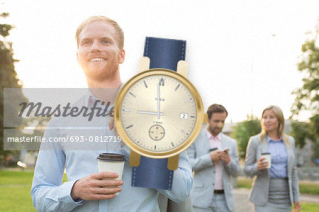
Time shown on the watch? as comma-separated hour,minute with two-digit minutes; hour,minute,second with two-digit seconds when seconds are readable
8,59
